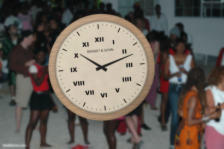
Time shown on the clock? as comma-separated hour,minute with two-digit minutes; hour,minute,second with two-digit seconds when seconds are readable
10,12
